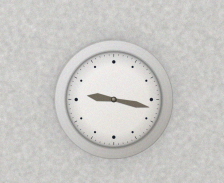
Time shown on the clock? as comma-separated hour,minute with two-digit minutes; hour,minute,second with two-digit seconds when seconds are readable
9,17
